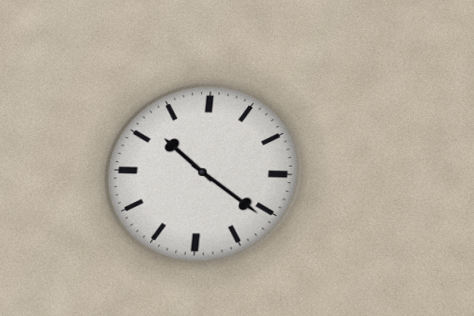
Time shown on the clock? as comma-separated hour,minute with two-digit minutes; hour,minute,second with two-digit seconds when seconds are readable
10,21
